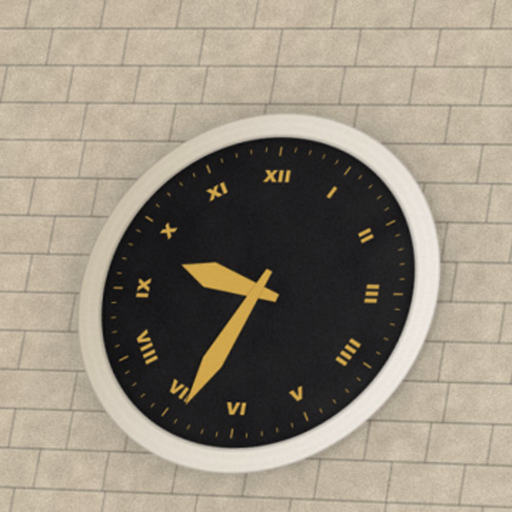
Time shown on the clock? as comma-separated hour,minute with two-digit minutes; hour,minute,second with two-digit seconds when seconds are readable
9,34
